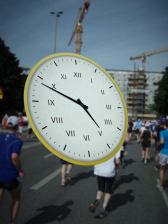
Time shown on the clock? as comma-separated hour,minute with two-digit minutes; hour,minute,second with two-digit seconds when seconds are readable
4,49
